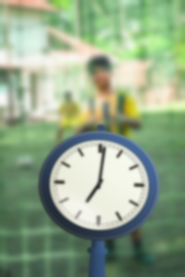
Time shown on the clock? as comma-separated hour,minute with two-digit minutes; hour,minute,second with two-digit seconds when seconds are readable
7,01
